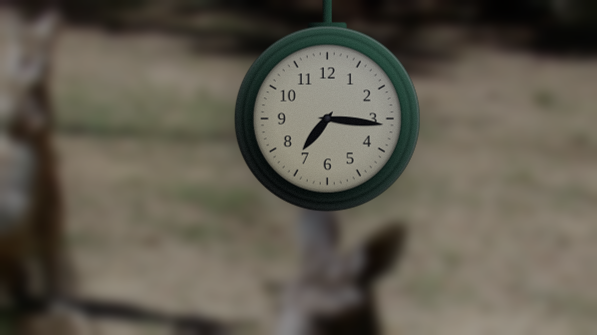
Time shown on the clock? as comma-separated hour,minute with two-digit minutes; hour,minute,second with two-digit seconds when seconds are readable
7,16
